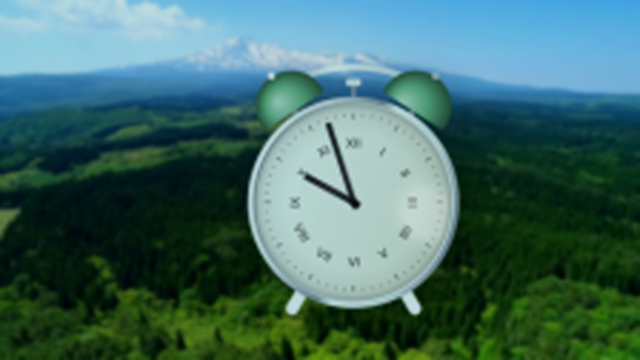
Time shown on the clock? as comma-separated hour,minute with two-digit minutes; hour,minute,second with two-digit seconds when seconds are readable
9,57
